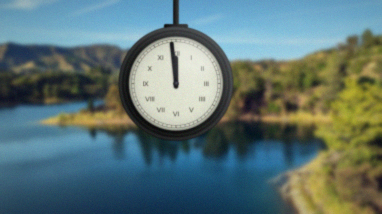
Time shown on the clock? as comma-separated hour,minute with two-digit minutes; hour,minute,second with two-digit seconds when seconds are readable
11,59
